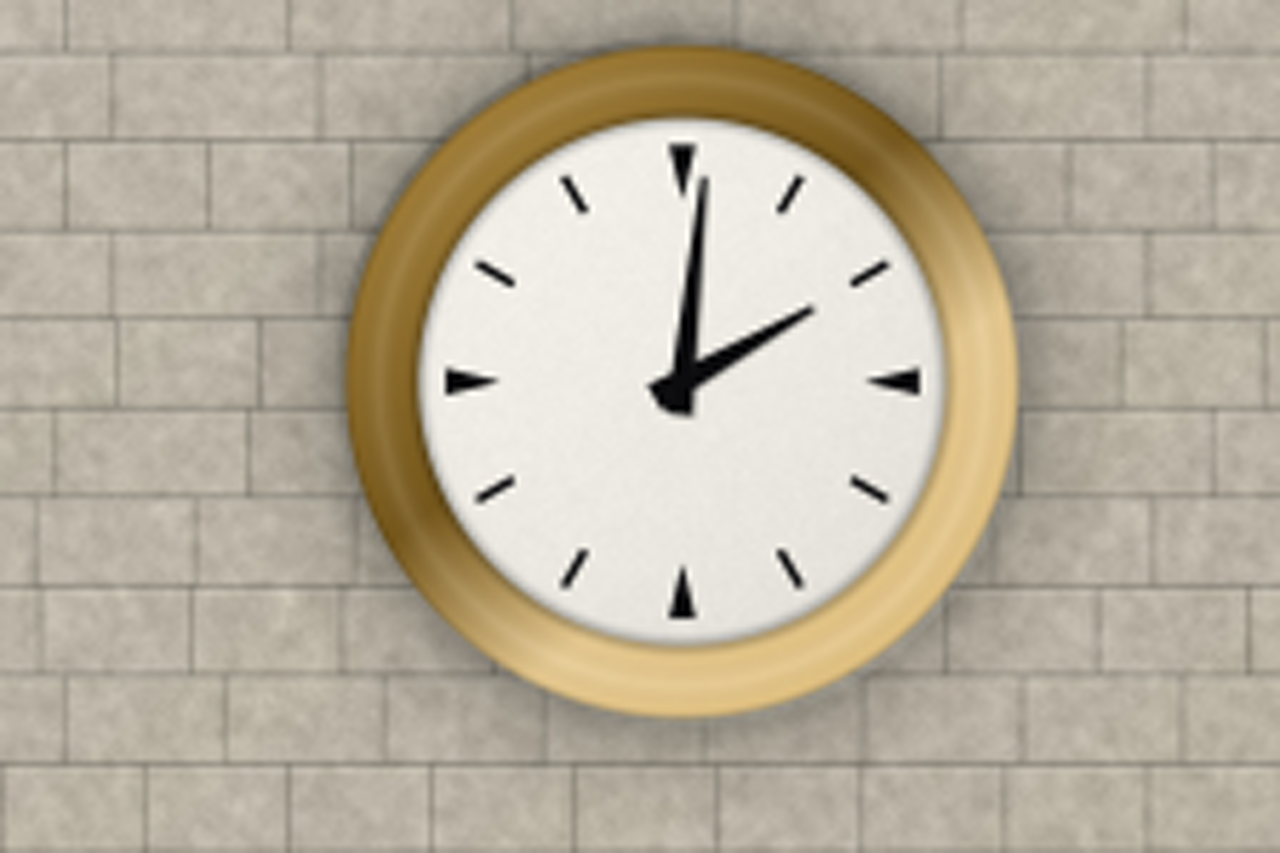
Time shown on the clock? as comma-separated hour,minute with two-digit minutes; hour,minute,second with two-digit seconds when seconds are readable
2,01
